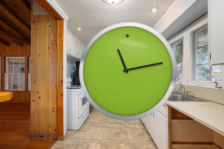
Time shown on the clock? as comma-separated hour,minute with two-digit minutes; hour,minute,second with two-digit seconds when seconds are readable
11,13
